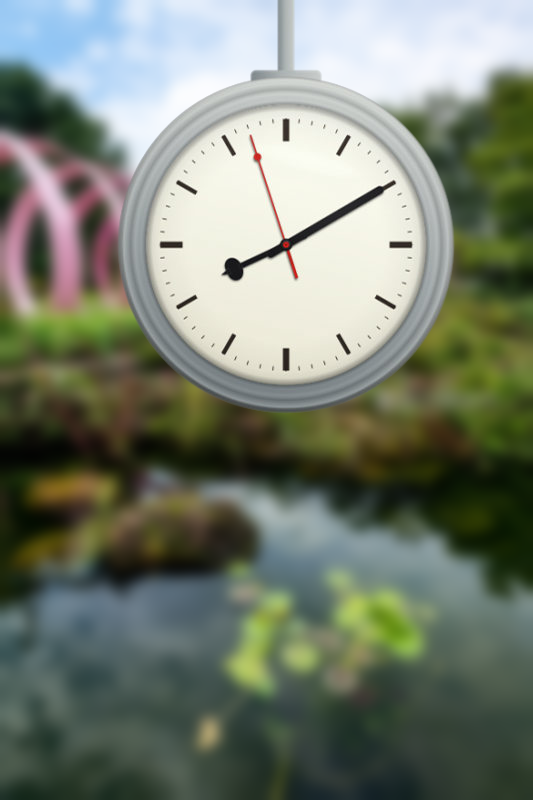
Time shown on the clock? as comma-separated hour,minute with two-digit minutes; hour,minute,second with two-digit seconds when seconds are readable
8,09,57
